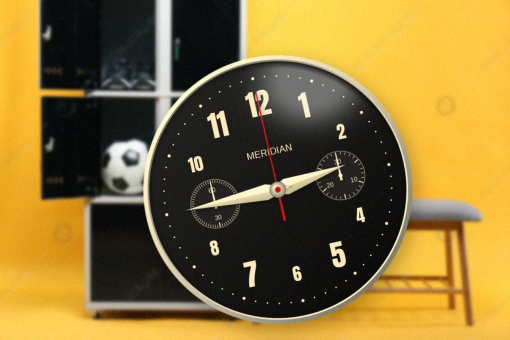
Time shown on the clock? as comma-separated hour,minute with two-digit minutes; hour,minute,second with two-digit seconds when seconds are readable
2,45
